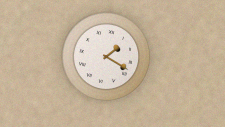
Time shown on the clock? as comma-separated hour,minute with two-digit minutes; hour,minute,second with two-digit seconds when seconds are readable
1,18
